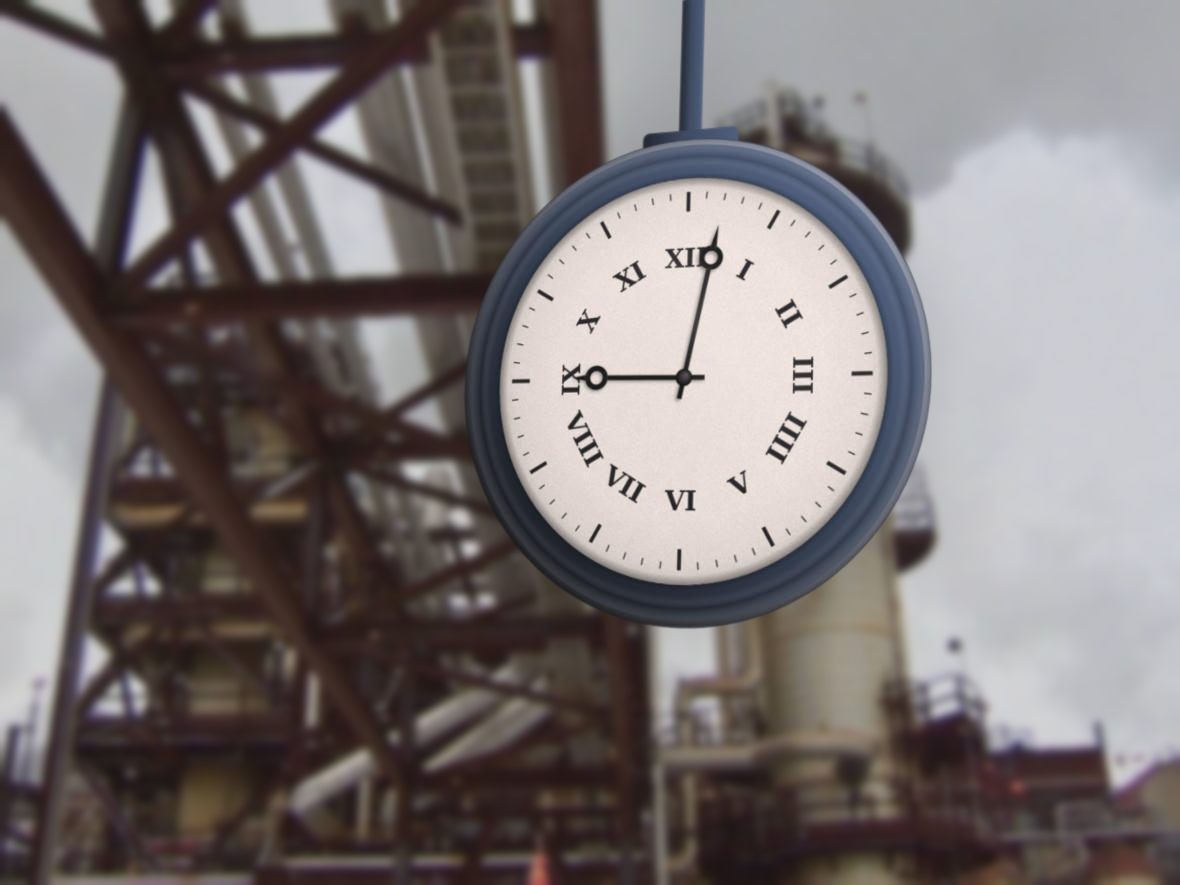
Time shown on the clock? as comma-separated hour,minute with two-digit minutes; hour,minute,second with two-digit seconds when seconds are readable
9,02
